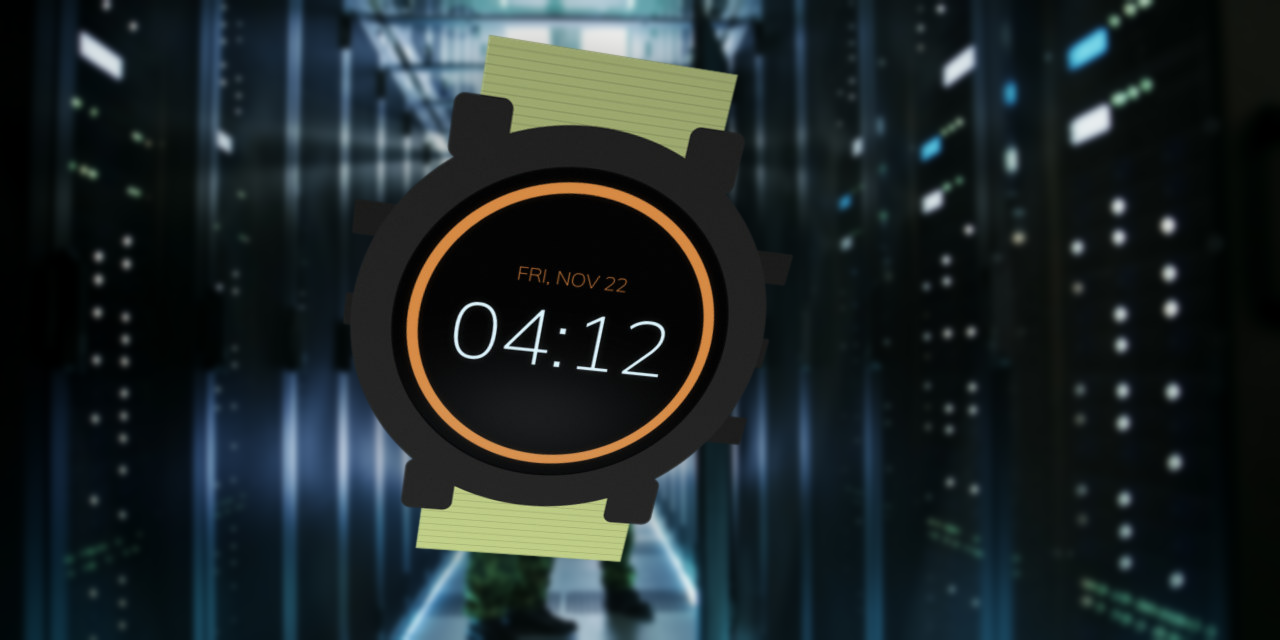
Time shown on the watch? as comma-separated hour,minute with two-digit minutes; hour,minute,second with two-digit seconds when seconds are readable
4,12
